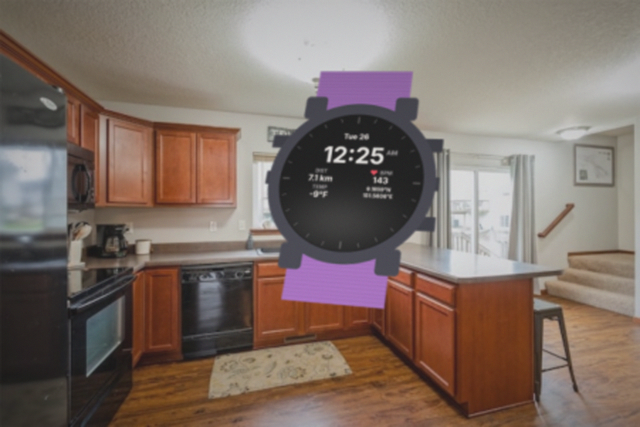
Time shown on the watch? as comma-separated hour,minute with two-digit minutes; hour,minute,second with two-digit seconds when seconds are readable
12,25
